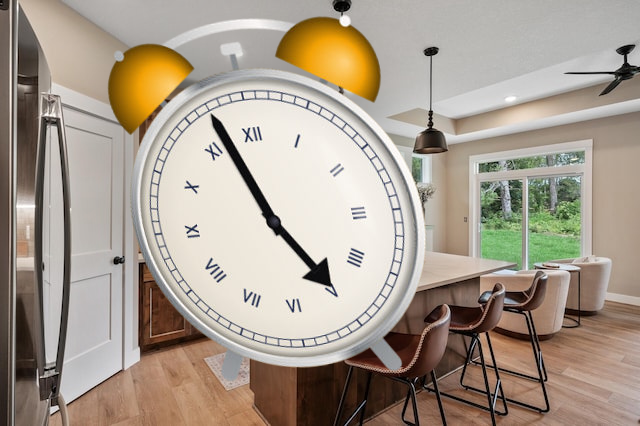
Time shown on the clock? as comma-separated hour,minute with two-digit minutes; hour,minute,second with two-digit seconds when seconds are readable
4,57
